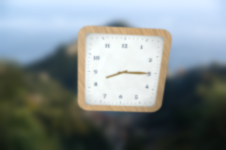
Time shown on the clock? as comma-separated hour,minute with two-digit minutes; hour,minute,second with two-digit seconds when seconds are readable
8,15
